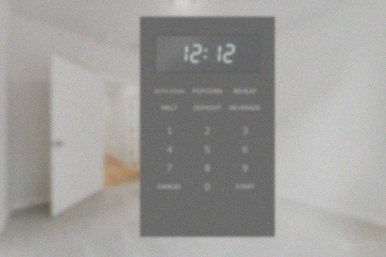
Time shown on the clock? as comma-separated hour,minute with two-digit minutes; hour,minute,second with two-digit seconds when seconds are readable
12,12
